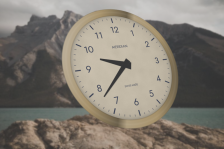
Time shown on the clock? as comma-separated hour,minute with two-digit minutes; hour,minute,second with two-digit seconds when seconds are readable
9,38
